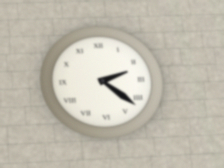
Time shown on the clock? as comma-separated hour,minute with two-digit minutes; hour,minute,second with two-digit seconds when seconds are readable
2,22
